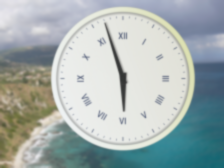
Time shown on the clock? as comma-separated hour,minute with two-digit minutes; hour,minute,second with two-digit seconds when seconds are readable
5,57
